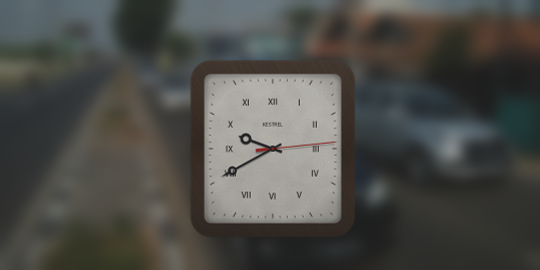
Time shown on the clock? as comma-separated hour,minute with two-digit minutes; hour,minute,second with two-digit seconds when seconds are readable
9,40,14
